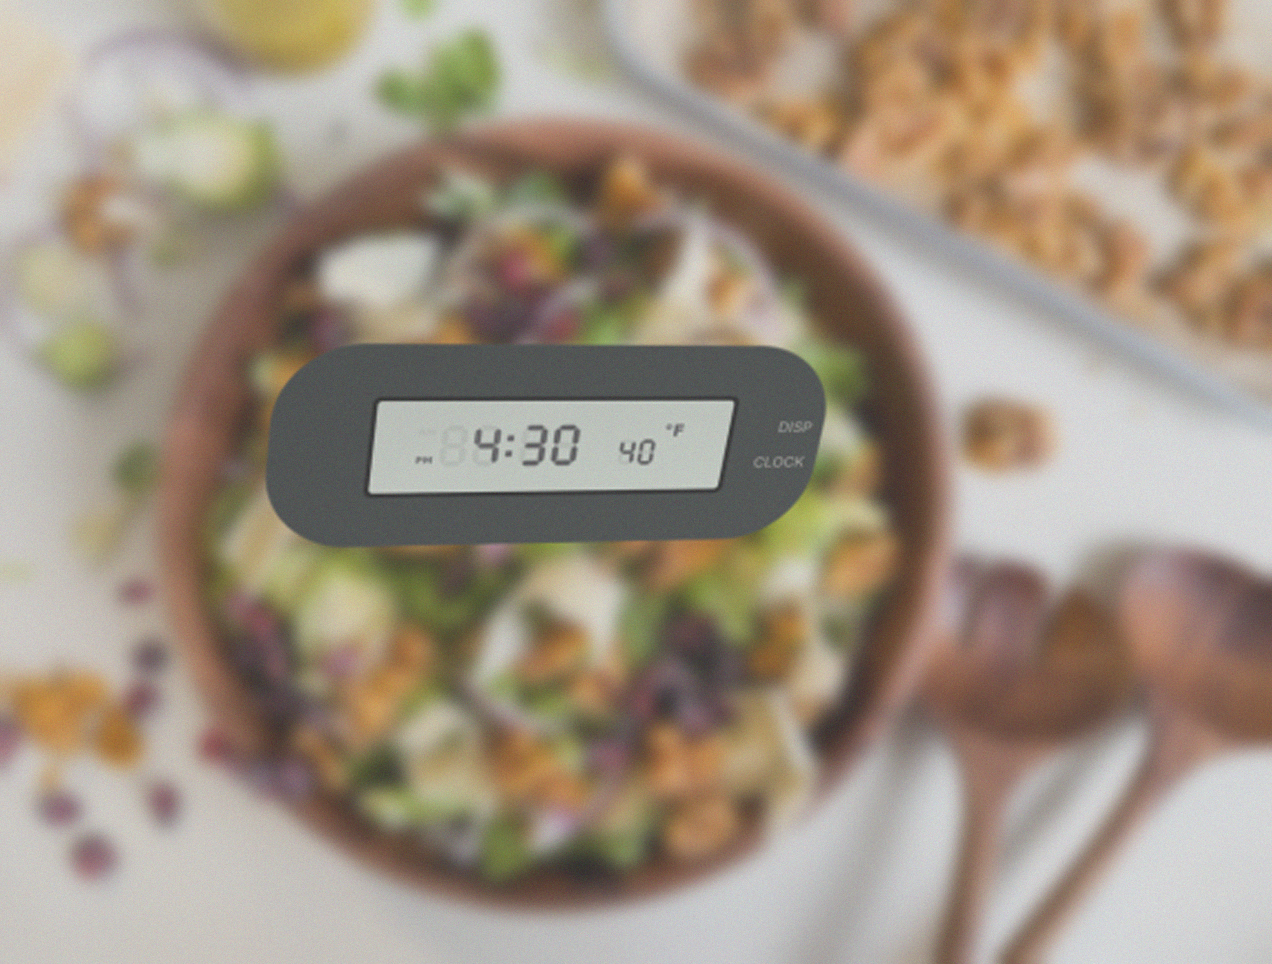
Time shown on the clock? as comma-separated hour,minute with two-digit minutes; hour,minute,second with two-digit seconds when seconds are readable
4,30
